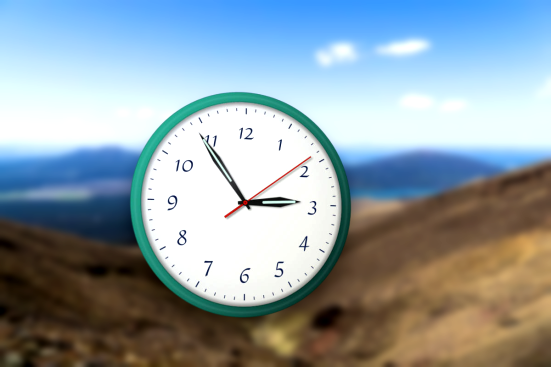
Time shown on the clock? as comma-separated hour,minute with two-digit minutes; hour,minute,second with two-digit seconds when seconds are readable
2,54,09
